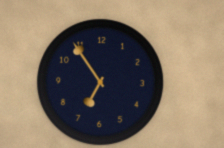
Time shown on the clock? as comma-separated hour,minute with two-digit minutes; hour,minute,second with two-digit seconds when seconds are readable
6,54
